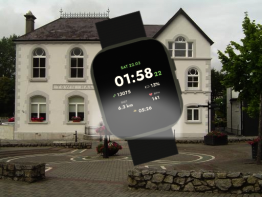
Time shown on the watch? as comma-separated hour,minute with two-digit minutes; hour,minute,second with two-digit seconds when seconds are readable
1,58
